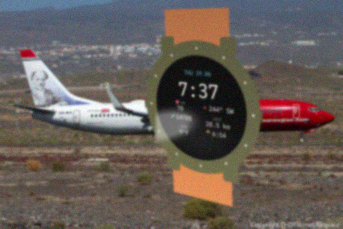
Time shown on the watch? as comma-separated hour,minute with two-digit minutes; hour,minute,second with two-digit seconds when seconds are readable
7,37
